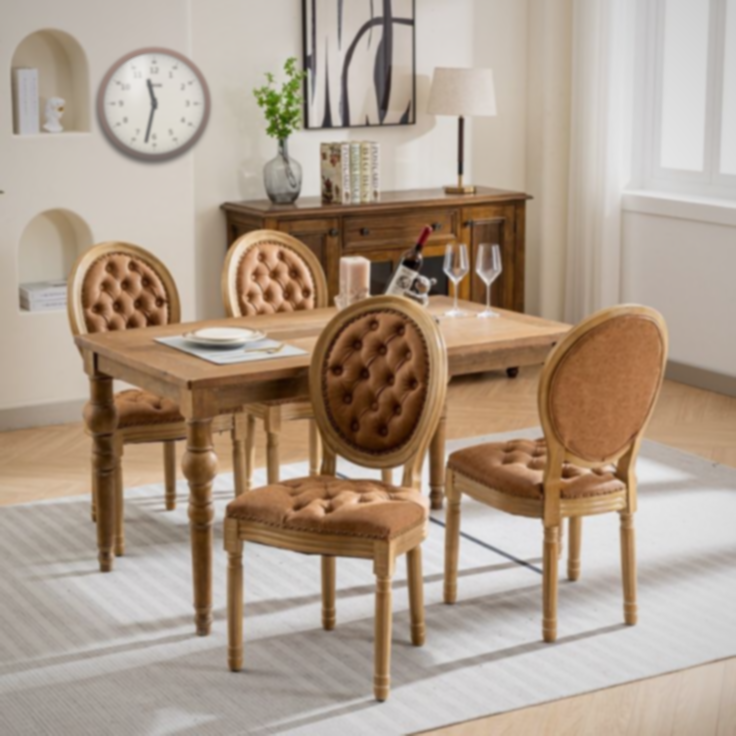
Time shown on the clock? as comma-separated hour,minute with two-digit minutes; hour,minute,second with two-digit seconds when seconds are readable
11,32
